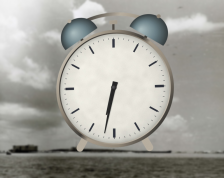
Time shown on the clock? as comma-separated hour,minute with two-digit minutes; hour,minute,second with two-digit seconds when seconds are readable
6,32
